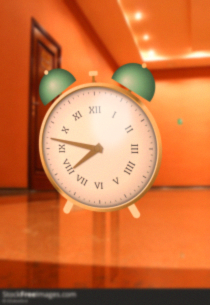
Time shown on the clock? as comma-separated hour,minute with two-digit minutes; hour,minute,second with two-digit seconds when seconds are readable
7,47
